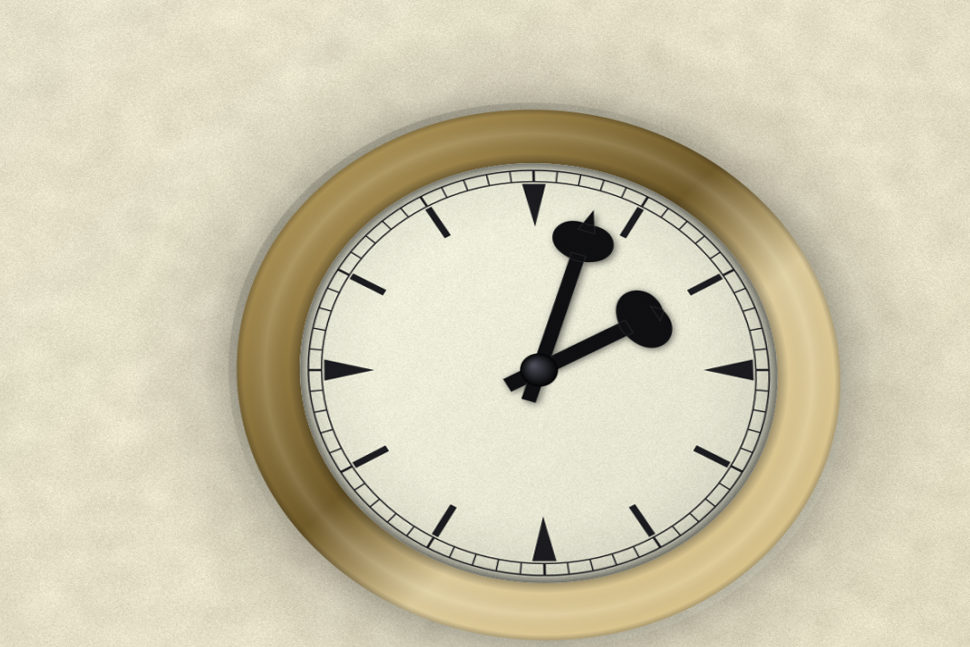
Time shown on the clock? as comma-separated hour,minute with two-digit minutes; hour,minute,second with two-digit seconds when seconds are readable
2,03
